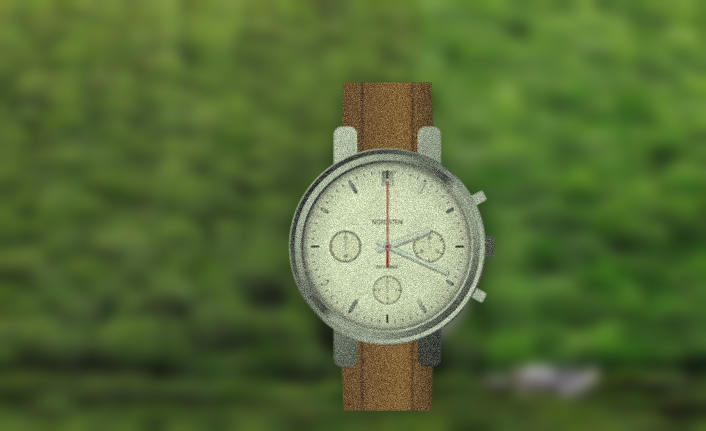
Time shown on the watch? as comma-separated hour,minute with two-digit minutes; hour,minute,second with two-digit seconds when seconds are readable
2,19
